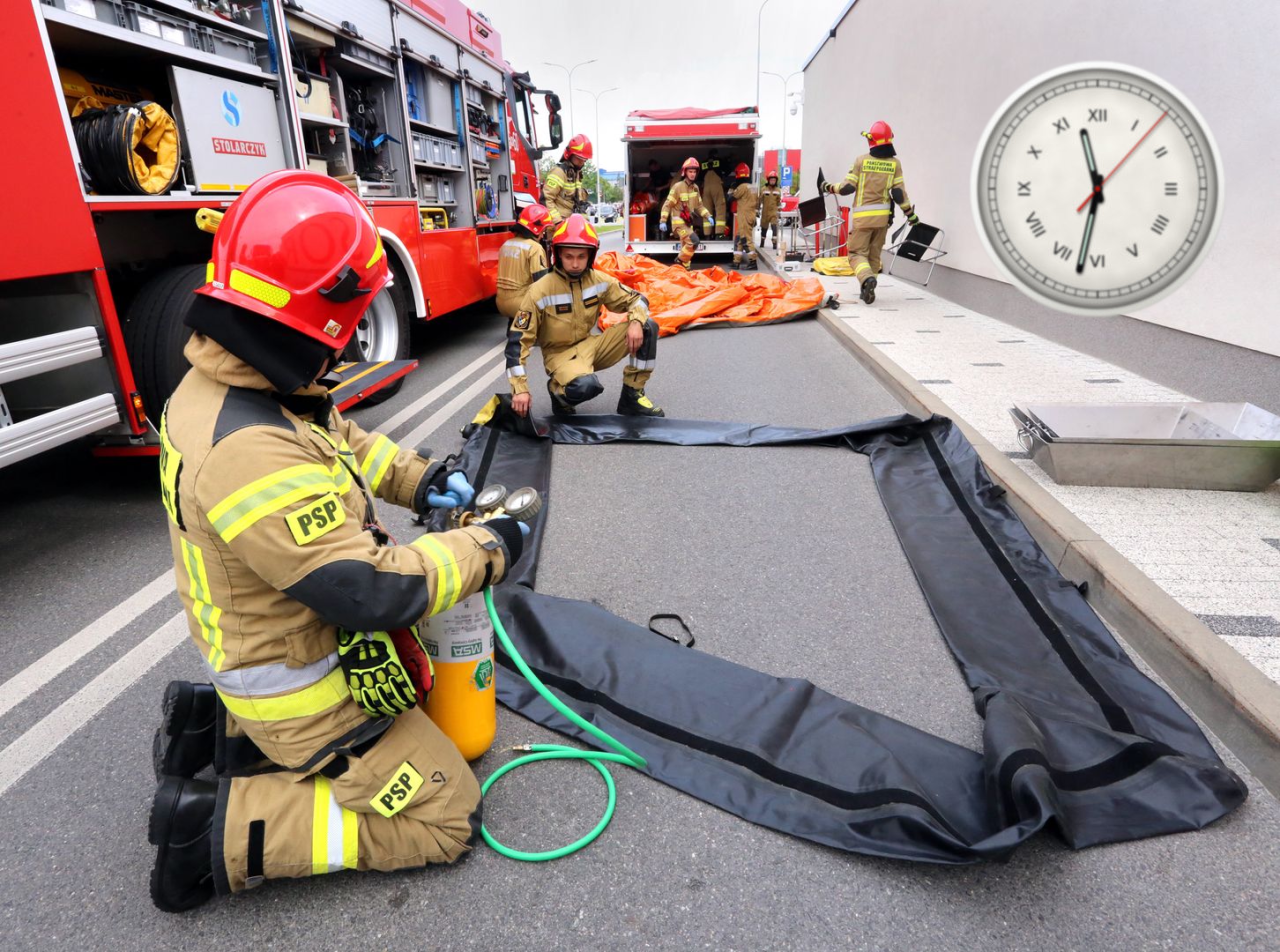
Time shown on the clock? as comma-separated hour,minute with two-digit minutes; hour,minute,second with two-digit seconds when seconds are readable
11,32,07
